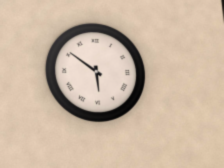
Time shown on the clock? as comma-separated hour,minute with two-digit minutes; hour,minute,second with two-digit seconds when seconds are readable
5,51
